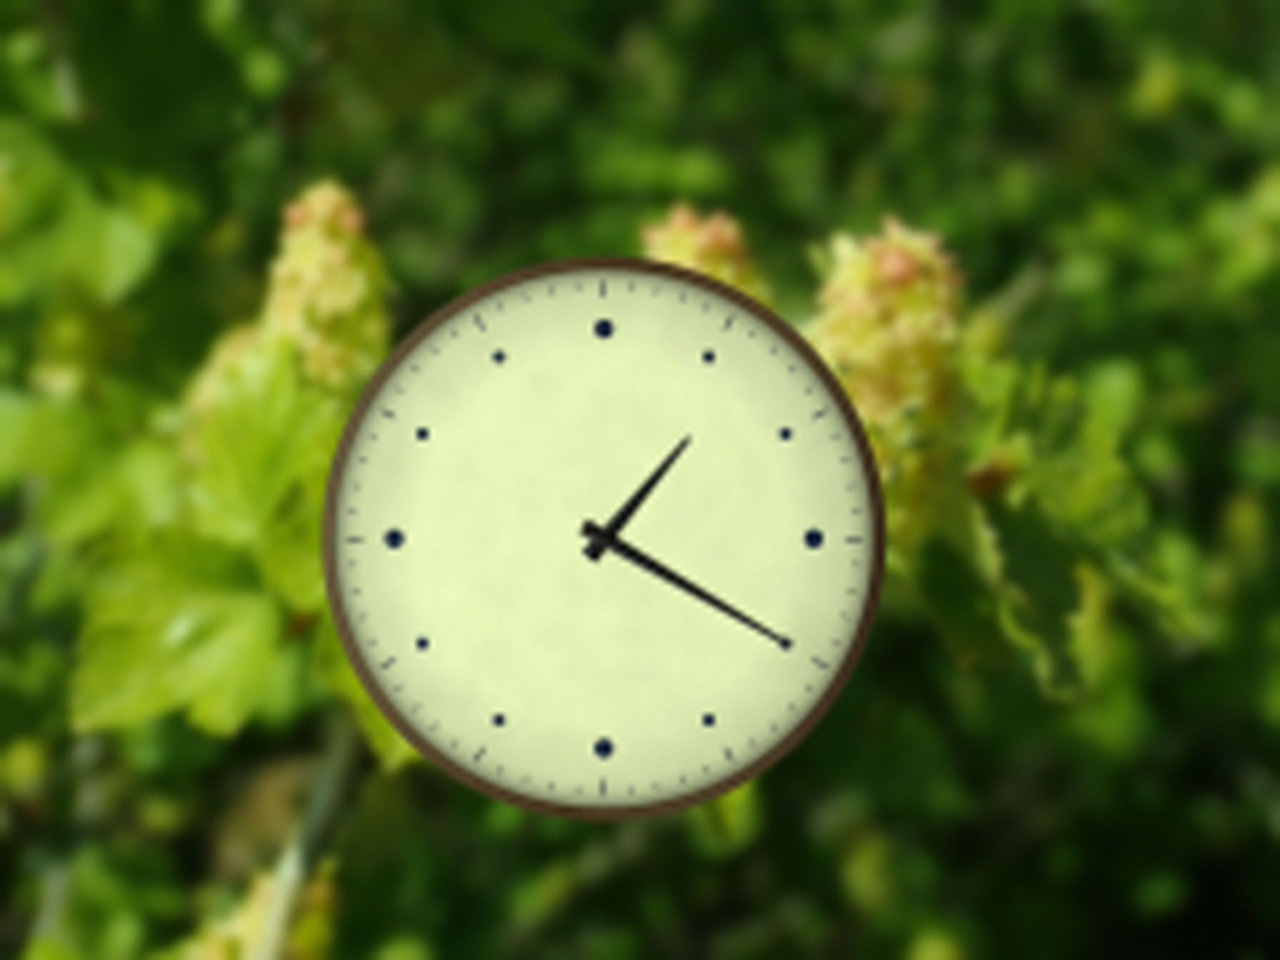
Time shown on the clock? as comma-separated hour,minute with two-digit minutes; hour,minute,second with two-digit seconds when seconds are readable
1,20
